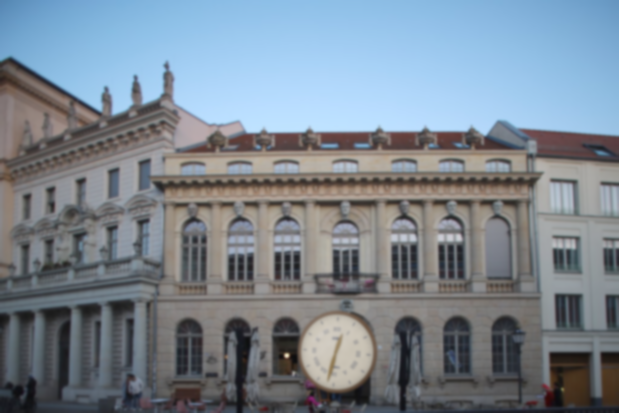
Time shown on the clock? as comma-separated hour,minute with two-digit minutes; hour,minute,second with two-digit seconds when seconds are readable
12,32
